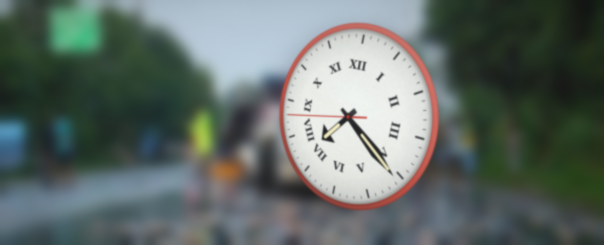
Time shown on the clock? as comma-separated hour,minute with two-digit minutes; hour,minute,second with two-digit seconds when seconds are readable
7,20,43
